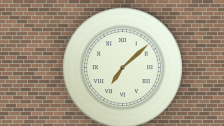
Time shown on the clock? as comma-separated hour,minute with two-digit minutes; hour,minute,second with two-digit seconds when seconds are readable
7,08
